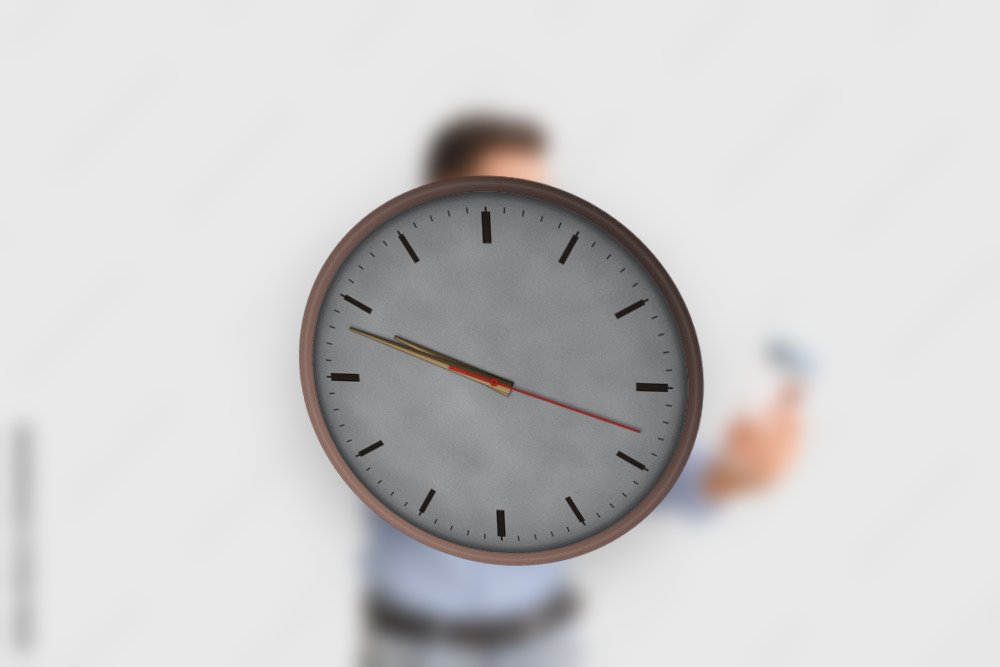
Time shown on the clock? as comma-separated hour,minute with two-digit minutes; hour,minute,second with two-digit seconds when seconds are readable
9,48,18
